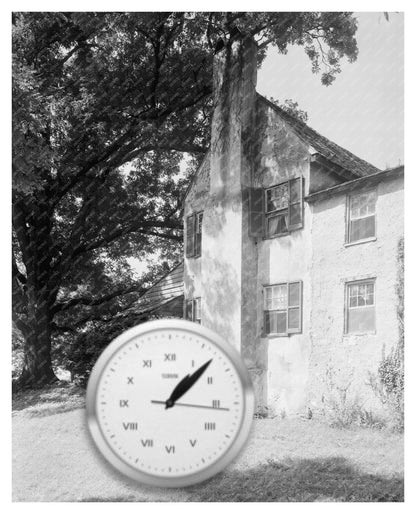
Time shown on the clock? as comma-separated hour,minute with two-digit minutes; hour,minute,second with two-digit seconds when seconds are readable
1,07,16
